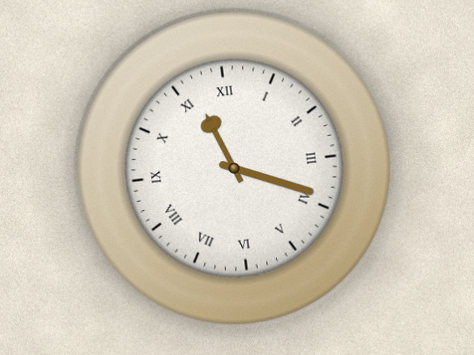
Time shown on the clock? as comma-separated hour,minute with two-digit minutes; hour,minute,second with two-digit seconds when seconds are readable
11,19
